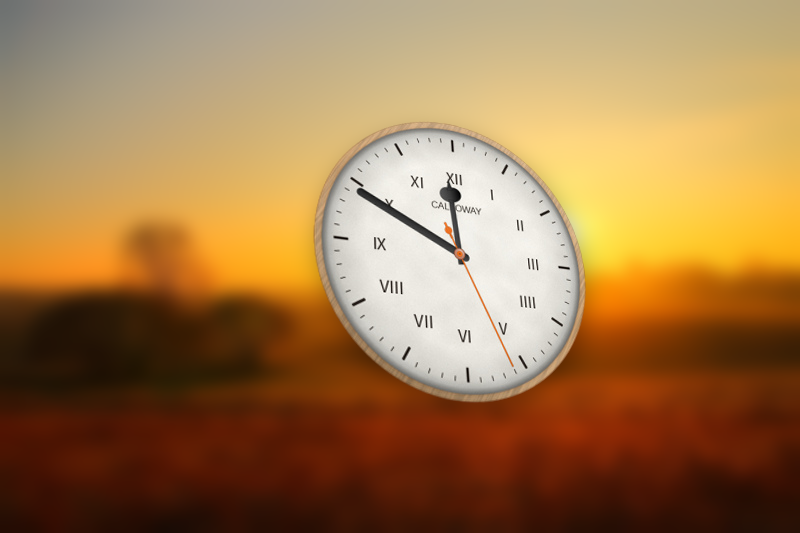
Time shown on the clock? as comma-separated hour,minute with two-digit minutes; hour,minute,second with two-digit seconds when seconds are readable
11,49,26
